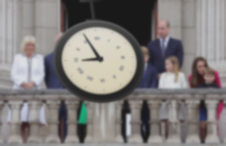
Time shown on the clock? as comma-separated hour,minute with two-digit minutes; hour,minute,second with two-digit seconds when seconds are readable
8,56
